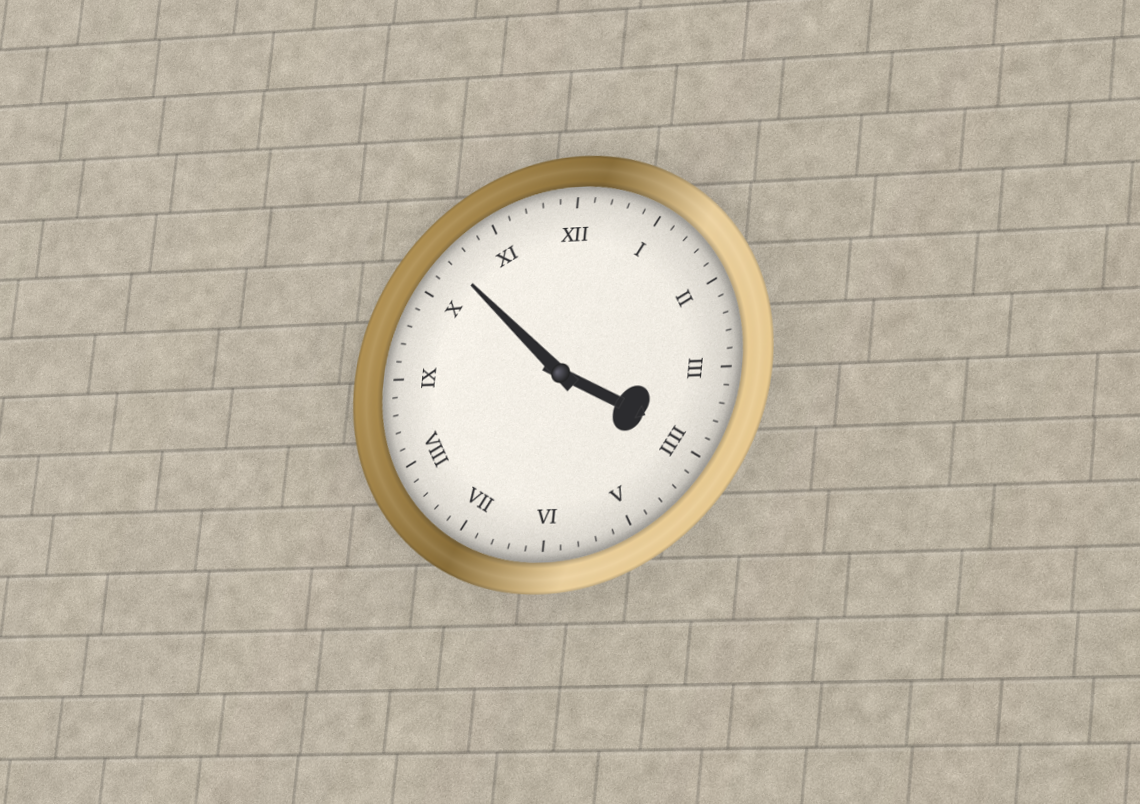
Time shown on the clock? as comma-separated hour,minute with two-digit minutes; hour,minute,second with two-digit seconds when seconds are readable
3,52
